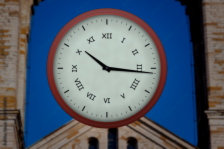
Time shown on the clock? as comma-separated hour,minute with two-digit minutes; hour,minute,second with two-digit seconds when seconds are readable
10,16
